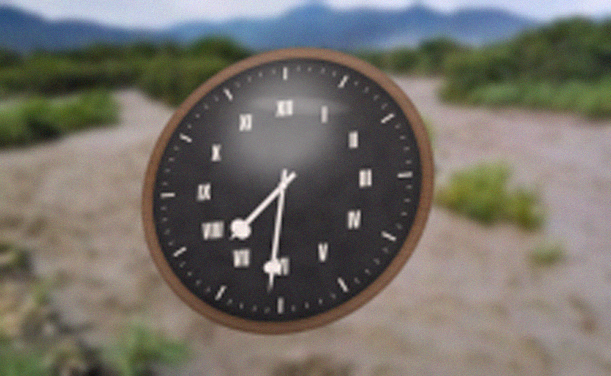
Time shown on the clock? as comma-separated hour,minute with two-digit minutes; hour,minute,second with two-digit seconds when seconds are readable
7,31
